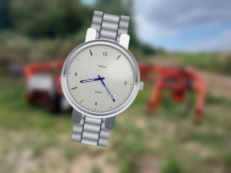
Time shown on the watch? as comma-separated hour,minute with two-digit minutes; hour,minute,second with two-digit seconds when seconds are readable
8,23
